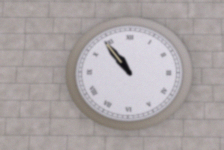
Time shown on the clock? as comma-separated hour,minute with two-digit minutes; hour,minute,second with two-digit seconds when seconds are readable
10,54
